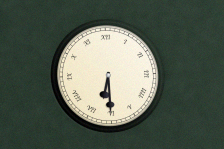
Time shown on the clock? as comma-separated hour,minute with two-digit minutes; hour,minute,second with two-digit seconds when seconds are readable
6,30
